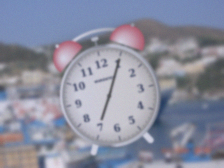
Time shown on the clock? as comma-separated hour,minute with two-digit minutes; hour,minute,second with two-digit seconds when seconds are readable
7,05
